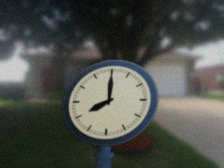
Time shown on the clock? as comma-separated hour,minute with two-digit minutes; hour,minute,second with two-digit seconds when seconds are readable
8,00
